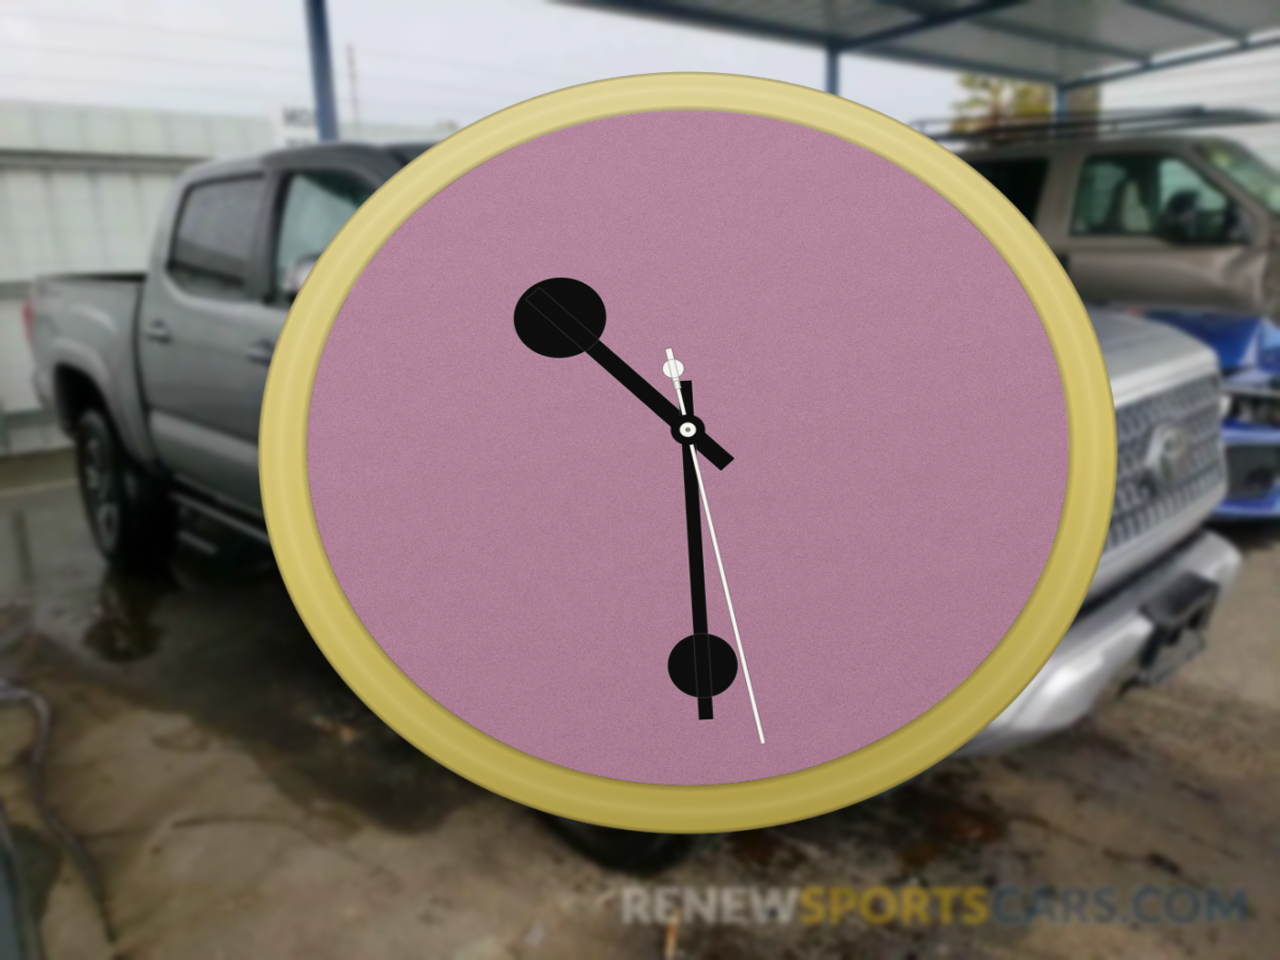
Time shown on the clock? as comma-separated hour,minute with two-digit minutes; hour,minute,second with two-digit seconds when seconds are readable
10,29,28
